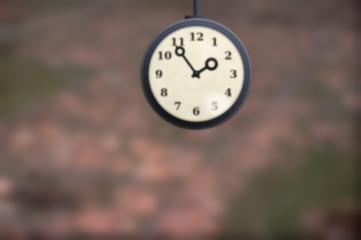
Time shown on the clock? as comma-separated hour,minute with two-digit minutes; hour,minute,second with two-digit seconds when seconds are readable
1,54
